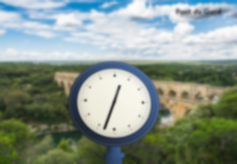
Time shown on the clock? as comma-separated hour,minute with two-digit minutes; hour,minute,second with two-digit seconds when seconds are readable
12,33
